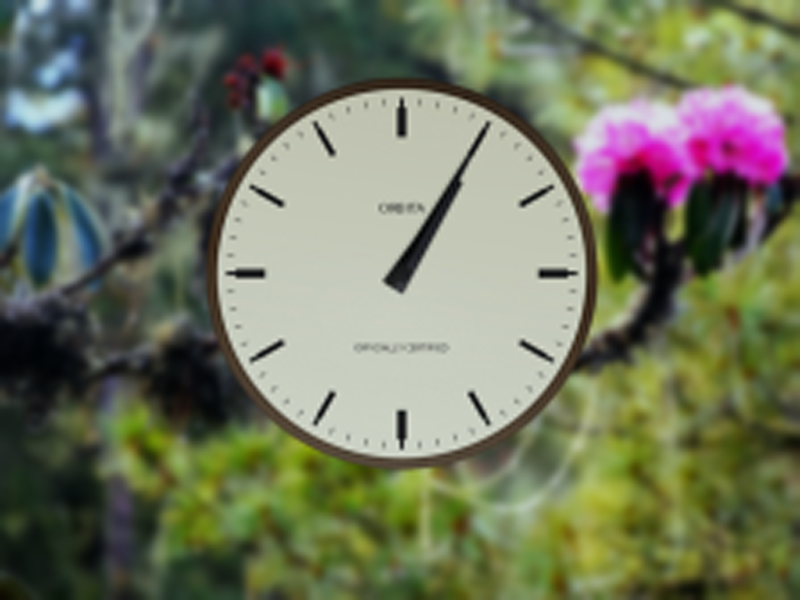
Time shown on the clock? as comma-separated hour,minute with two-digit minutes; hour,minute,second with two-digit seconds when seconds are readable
1,05
